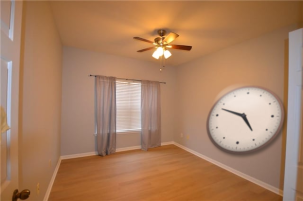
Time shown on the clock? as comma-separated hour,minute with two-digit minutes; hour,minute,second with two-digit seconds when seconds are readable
4,48
